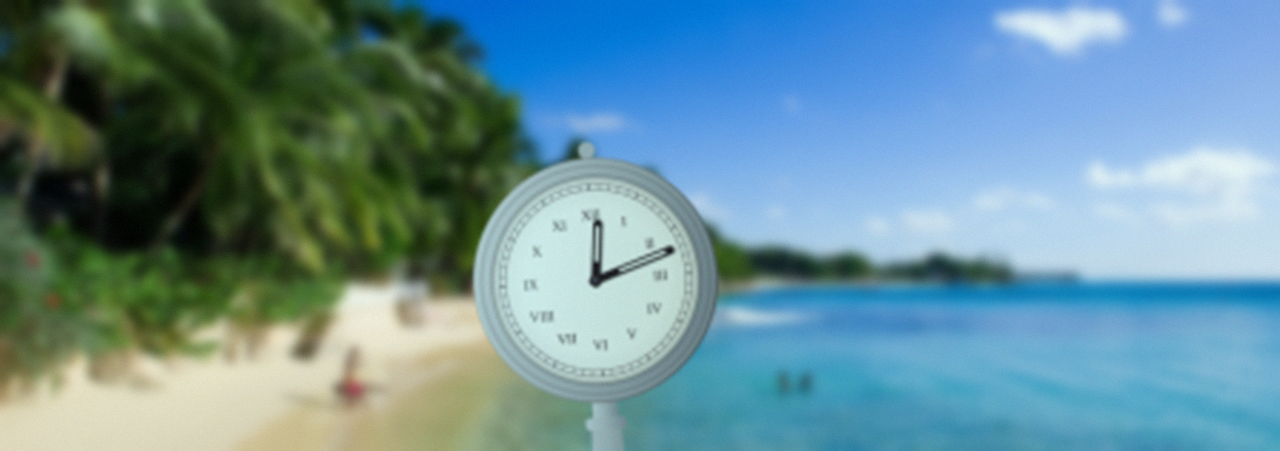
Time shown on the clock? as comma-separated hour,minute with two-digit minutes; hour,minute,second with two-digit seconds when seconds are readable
12,12
